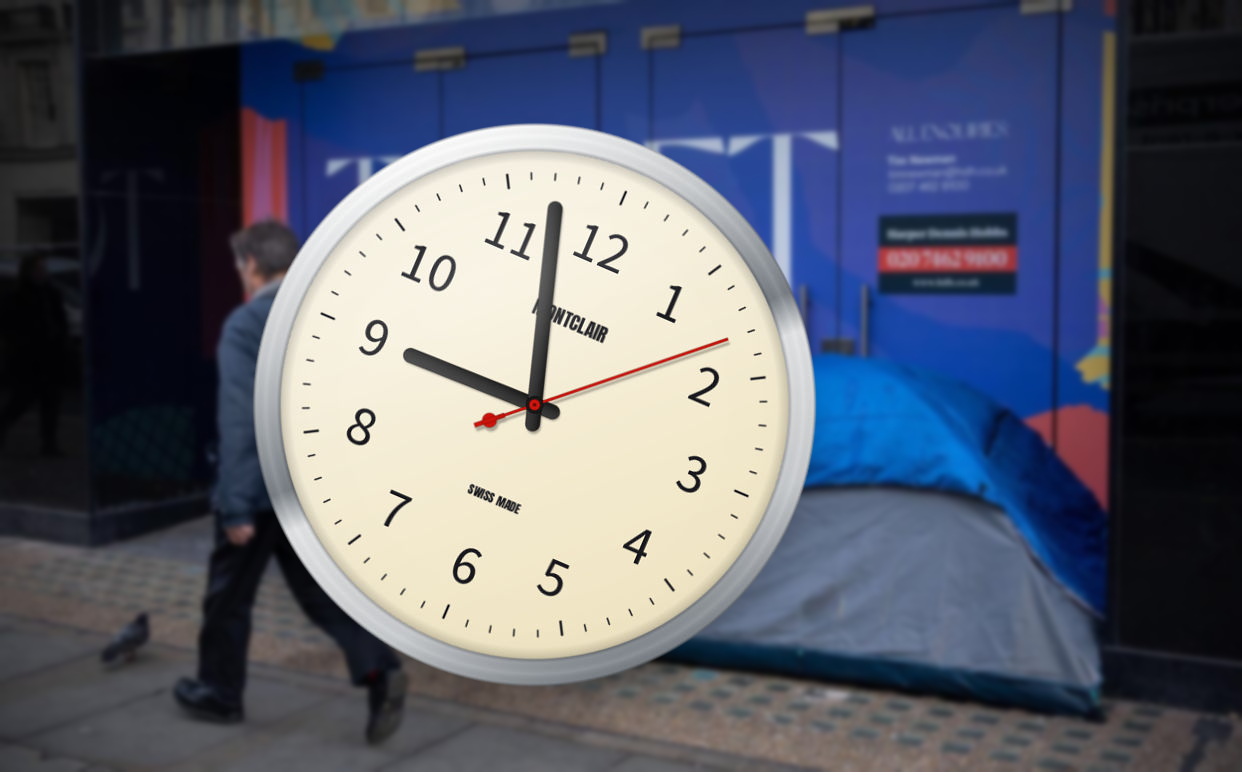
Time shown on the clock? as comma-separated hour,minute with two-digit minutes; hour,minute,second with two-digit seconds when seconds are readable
8,57,08
